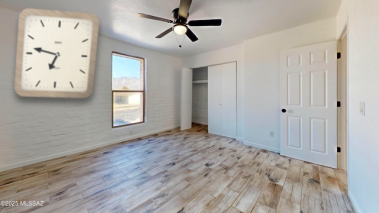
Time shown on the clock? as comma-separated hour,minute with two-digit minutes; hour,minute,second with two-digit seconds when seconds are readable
6,47
